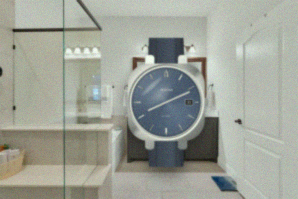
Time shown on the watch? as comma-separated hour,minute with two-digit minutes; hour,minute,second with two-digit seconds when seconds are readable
8,11
